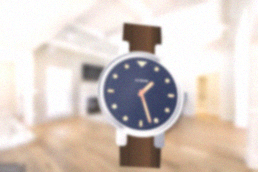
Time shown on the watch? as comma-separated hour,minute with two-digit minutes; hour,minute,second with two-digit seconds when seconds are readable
1,27
